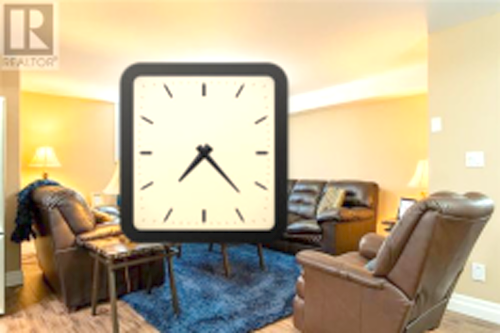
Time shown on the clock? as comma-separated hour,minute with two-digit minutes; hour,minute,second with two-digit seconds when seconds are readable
7,23
